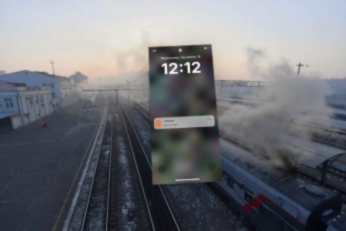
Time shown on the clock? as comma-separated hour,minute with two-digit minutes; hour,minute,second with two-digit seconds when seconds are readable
12,12
